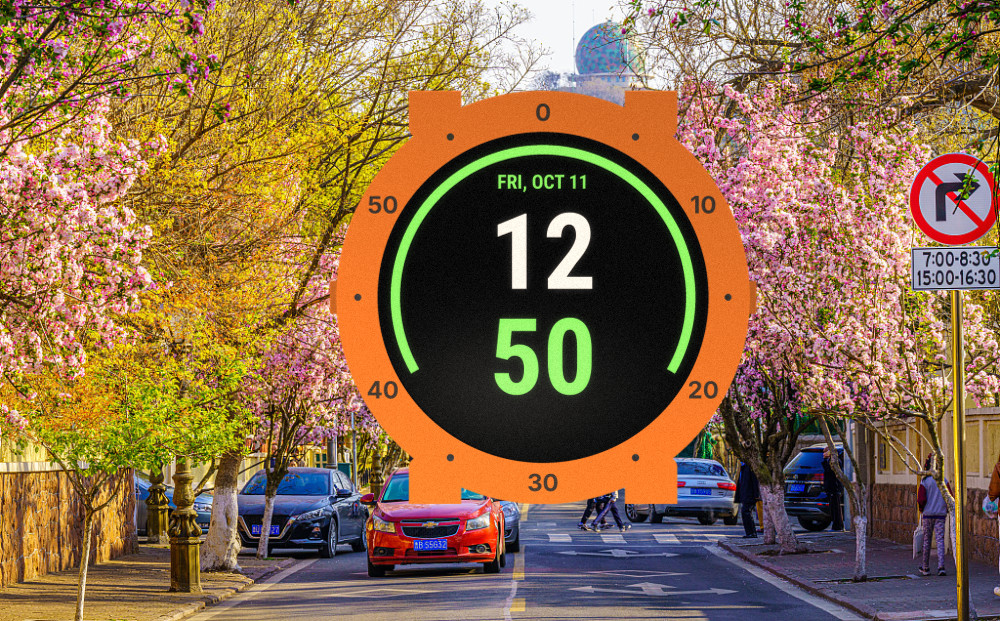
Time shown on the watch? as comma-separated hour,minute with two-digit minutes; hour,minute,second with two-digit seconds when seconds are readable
12,50
